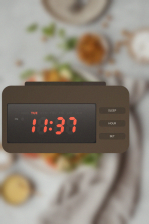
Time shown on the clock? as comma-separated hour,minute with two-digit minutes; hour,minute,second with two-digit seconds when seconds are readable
11,37
